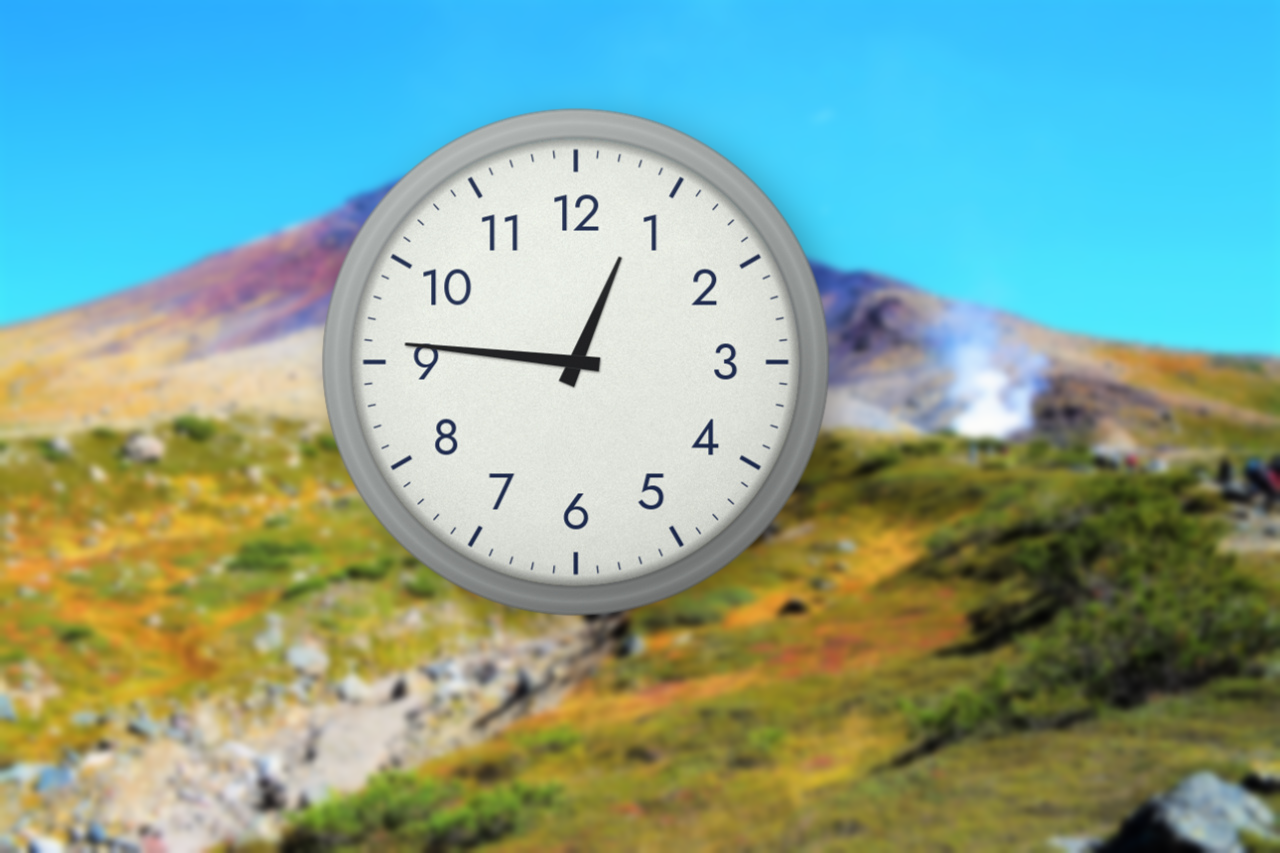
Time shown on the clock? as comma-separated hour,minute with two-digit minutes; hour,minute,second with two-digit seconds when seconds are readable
12,46
